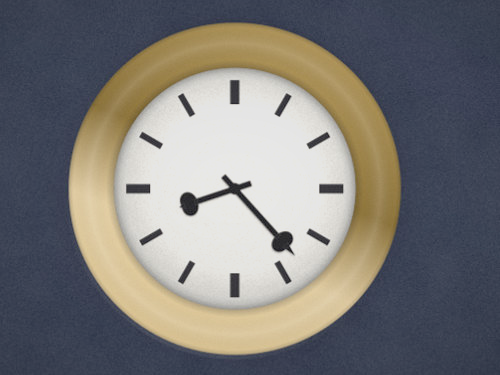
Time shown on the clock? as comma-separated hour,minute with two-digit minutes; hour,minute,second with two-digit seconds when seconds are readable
8,23
